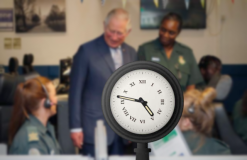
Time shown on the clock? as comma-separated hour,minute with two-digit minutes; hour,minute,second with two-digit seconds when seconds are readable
4,47
